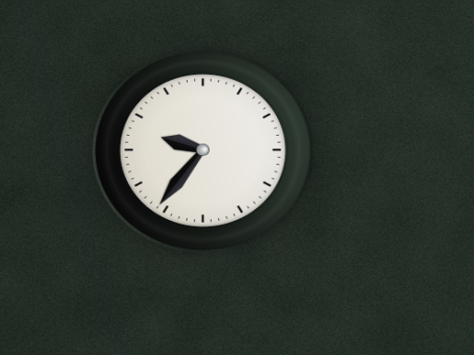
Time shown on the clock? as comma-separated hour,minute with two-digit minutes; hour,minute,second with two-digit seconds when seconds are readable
9,36
